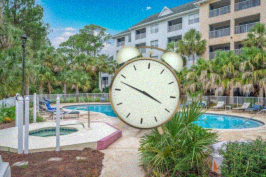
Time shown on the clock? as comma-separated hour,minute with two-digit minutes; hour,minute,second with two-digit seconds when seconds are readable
3,48
